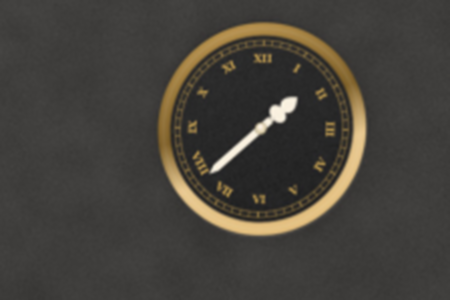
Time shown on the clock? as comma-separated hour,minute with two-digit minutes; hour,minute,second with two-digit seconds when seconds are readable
1,38
